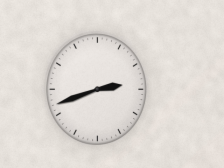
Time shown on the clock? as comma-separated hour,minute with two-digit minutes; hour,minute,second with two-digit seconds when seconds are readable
2,42
